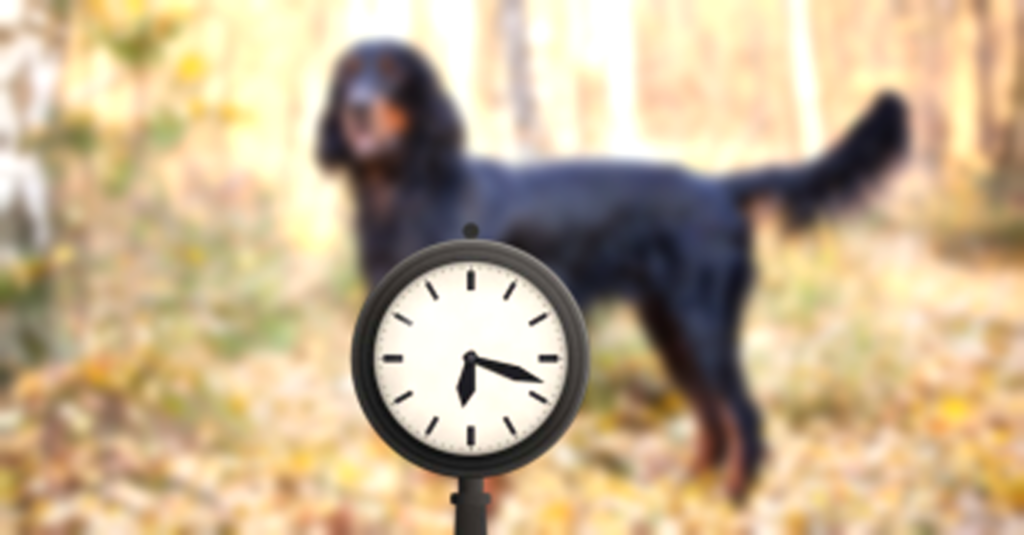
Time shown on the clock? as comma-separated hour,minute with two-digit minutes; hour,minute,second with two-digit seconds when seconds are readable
6,18
